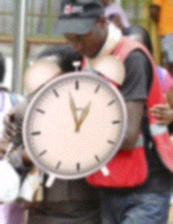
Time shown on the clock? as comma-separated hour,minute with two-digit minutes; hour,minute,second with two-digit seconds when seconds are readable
12,58
